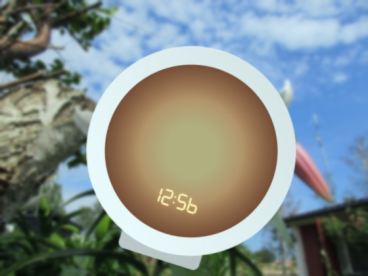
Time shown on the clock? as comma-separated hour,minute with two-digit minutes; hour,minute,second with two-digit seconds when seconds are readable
12,56
